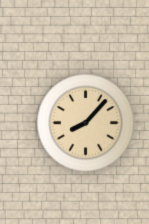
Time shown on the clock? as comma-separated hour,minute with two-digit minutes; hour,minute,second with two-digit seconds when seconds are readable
8,07
